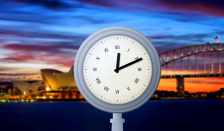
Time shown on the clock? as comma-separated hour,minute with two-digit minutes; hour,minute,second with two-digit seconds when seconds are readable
12,11
